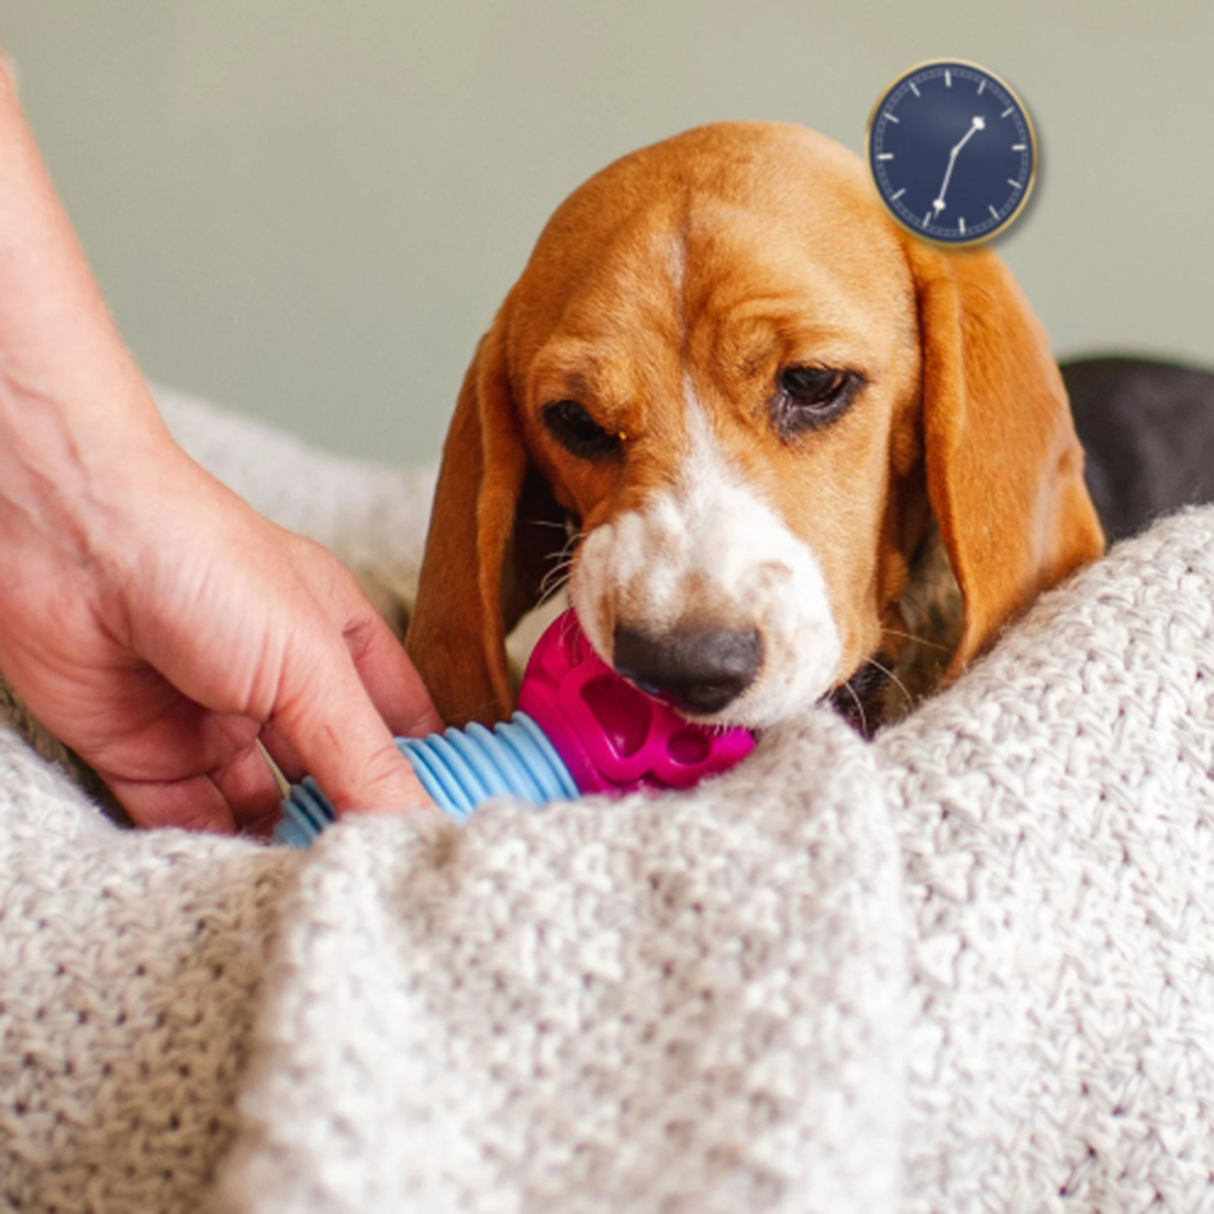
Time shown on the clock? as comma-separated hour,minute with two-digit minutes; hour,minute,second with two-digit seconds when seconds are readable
1,34
